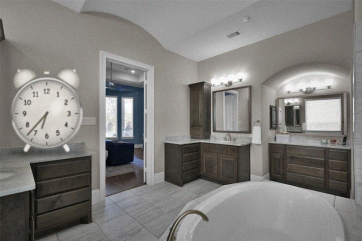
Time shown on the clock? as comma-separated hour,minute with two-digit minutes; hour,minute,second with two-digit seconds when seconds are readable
6,37
